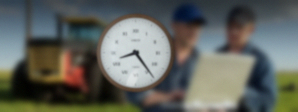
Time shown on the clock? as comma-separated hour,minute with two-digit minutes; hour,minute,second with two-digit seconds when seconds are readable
8,24
